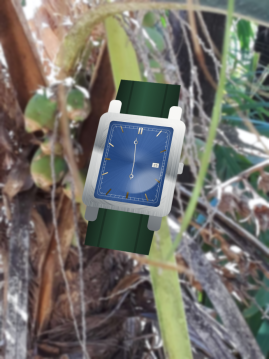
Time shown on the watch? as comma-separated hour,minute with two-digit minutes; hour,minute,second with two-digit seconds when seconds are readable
5,59
